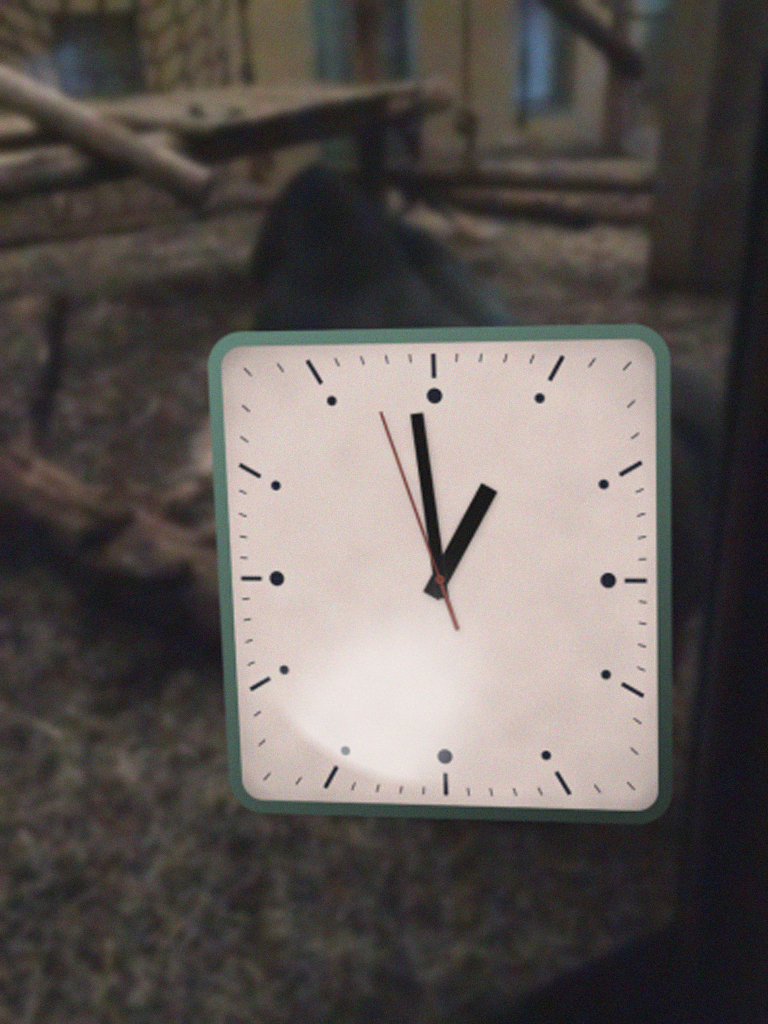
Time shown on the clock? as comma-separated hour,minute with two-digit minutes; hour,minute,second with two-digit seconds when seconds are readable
12,58,57
